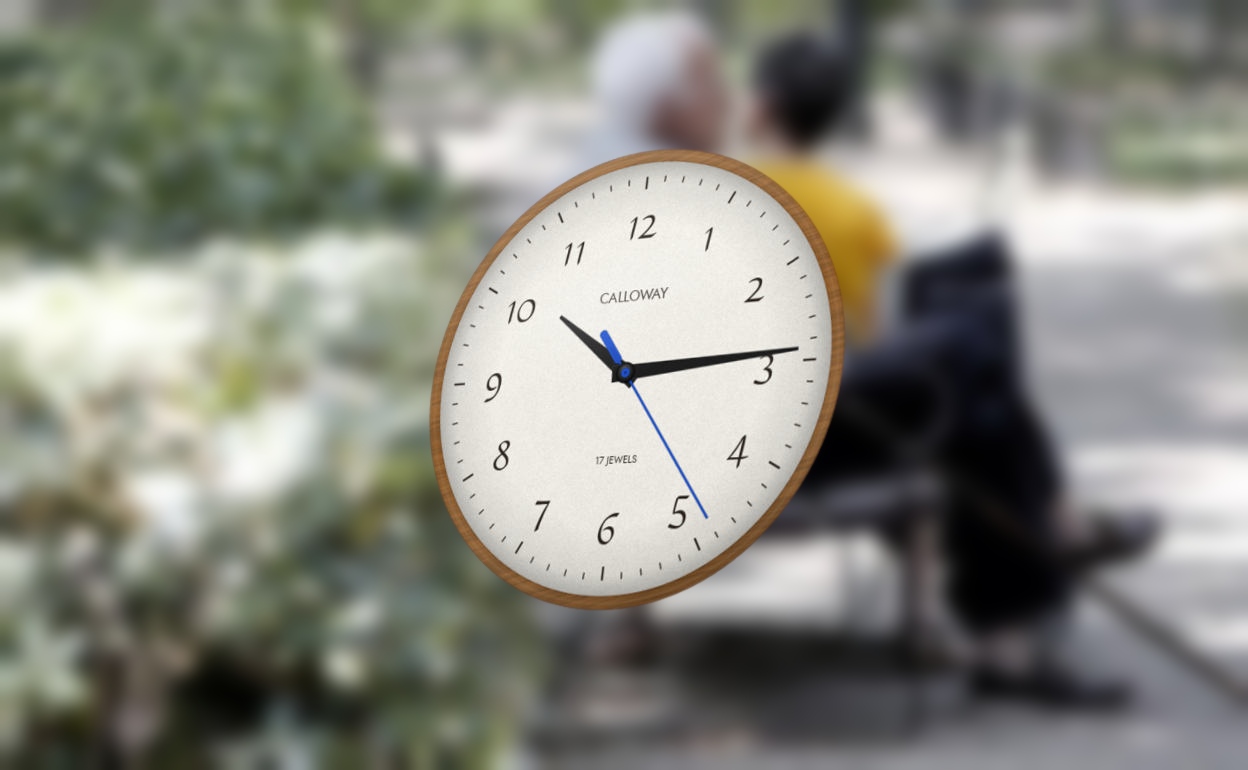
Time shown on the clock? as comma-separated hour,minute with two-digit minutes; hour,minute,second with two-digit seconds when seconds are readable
10,14,24
